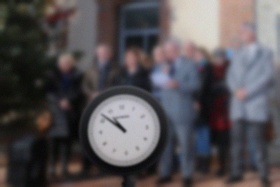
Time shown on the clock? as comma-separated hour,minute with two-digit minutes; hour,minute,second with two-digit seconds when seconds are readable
10,52
